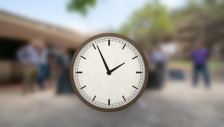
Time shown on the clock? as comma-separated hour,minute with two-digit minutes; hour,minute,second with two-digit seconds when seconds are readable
1,56
